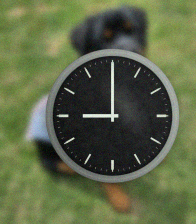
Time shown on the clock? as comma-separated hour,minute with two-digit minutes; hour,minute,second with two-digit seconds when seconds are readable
9,00
